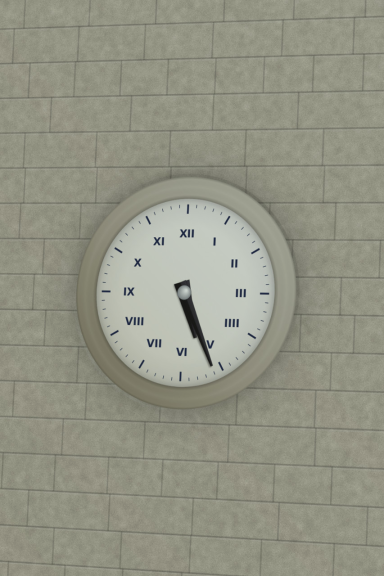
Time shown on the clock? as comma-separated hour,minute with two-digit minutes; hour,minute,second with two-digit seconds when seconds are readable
5,26
